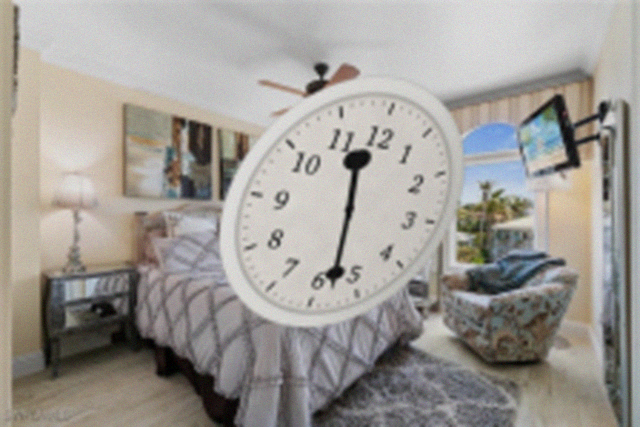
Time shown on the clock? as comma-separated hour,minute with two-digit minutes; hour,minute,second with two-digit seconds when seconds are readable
11,28
